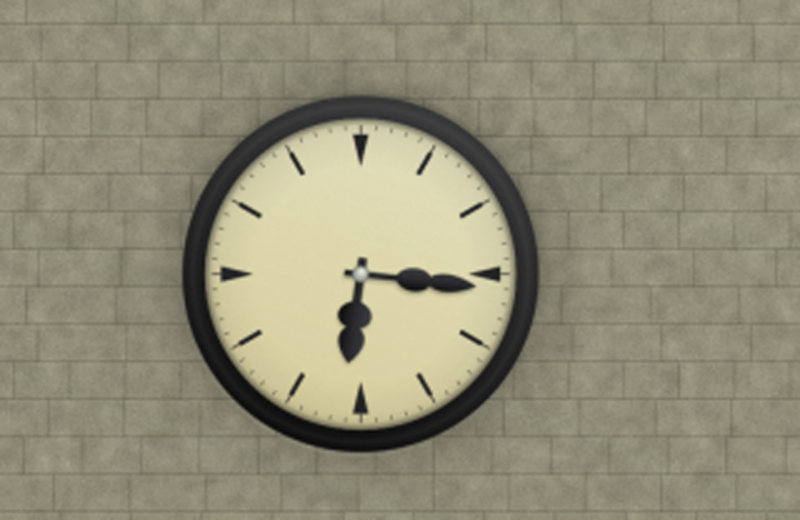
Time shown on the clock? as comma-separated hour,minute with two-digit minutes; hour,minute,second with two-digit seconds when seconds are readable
6,16
